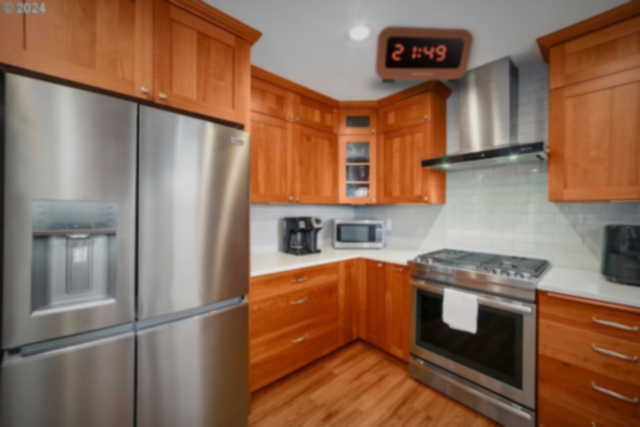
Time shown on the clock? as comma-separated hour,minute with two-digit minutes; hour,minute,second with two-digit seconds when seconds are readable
21,49
